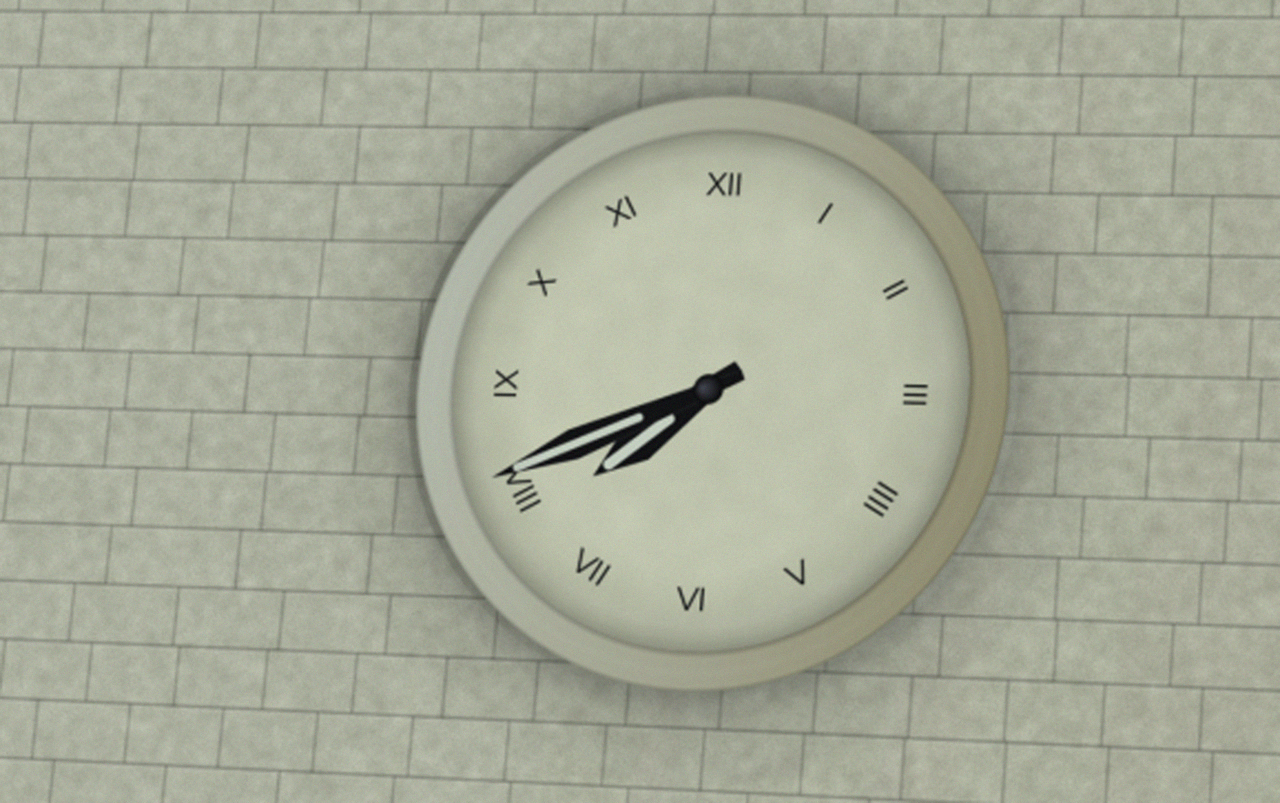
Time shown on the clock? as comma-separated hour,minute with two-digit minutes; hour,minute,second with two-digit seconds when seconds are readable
7,41
